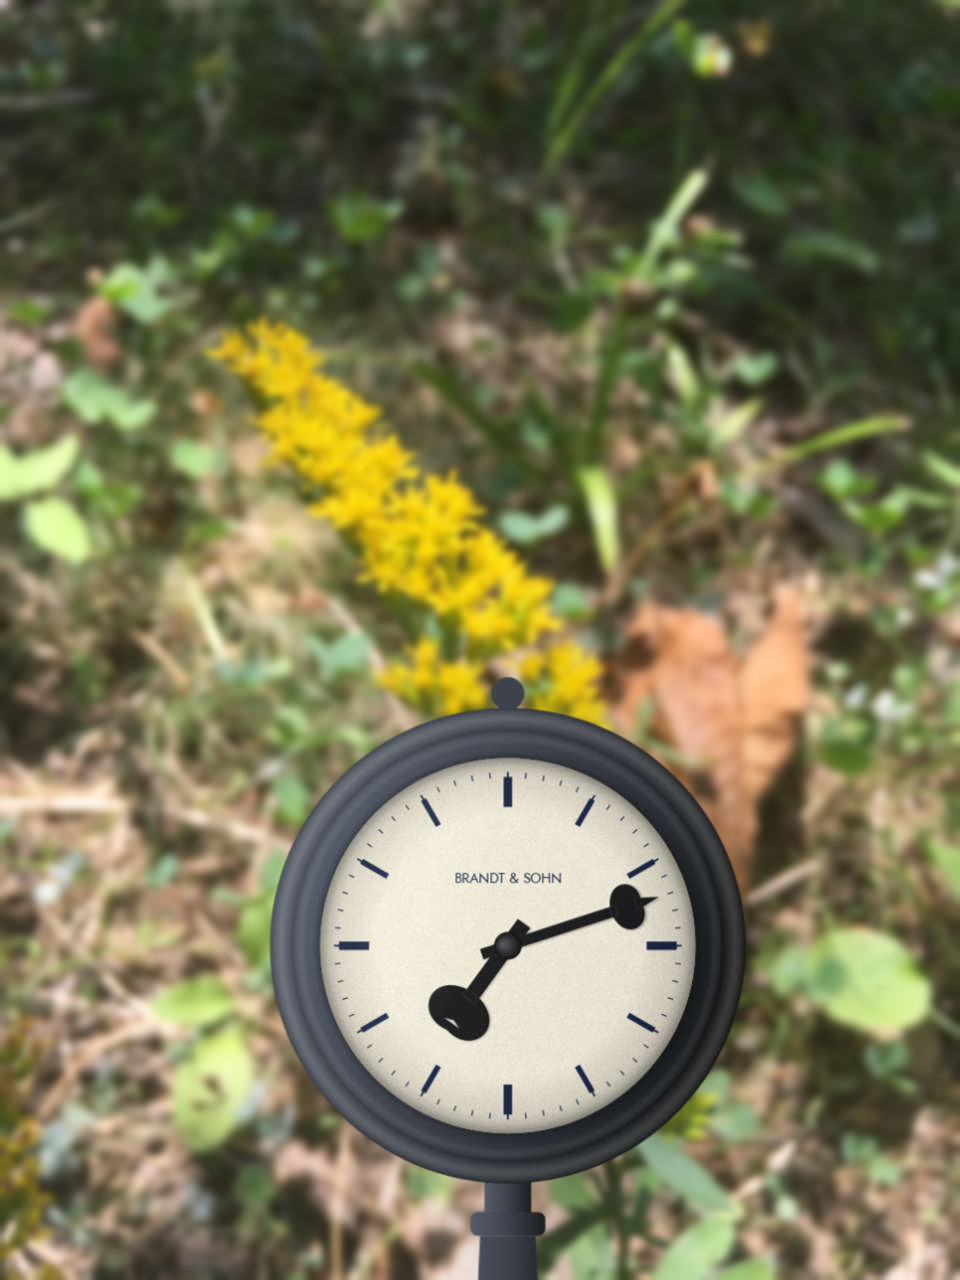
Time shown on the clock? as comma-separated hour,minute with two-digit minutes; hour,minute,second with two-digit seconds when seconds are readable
7,12
